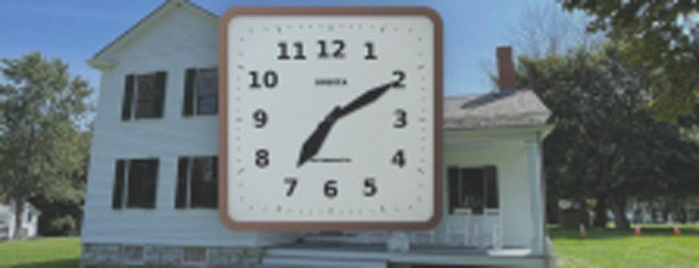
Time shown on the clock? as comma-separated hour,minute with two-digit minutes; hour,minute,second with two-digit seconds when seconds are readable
7,10
